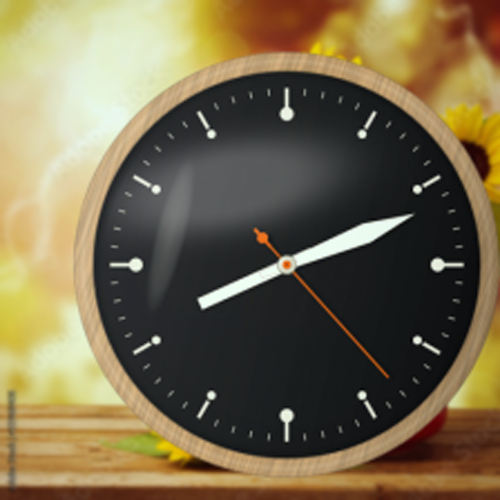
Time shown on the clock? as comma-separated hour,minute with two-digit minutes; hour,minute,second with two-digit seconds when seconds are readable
8,11,23
